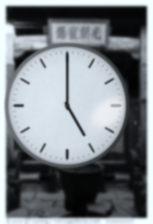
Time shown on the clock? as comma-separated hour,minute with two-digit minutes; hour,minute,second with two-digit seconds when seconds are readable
5,00
